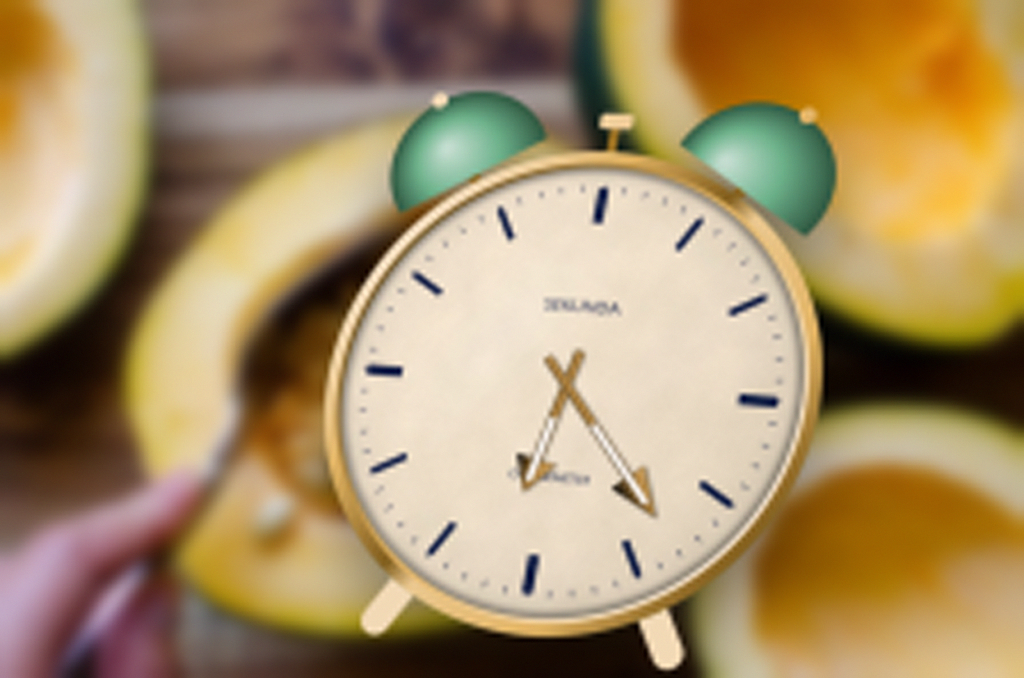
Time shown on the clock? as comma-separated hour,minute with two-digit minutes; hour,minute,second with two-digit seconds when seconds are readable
6,23
